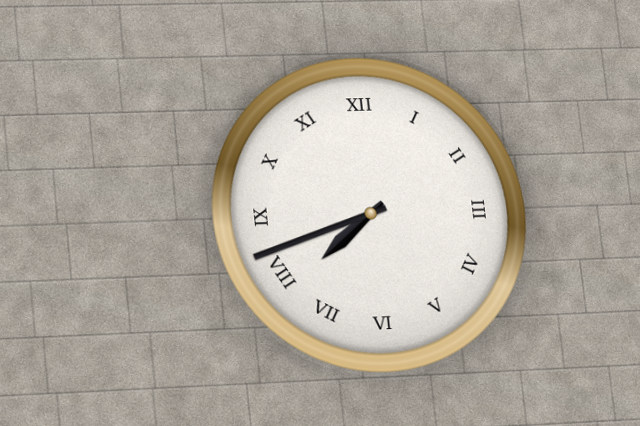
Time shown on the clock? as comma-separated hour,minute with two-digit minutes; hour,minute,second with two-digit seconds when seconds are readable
7,42
